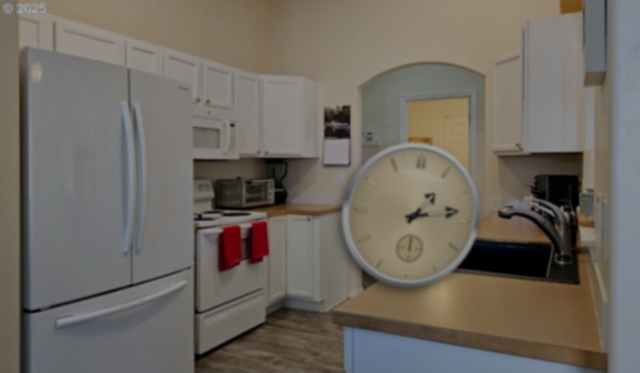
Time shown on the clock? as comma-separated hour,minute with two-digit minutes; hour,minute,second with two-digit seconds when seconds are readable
1,13
